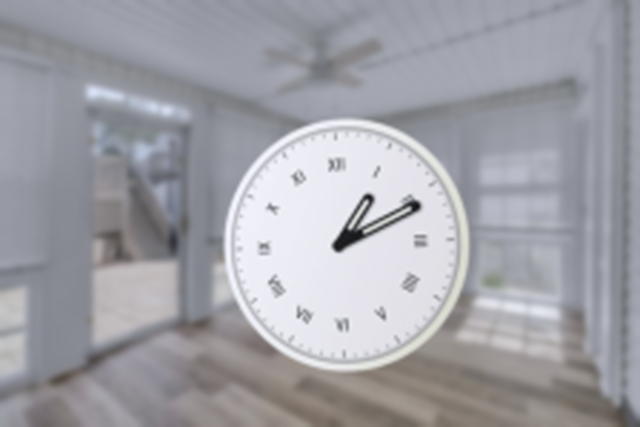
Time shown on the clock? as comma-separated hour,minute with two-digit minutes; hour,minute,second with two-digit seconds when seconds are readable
1,11
